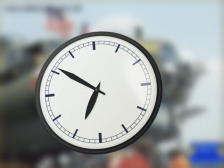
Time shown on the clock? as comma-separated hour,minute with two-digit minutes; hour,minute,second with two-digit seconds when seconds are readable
6,51
